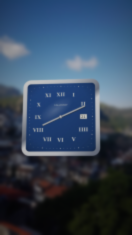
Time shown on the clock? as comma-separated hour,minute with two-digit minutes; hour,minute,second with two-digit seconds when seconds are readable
8,11
